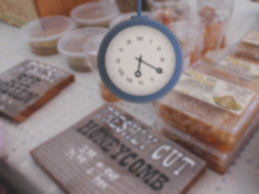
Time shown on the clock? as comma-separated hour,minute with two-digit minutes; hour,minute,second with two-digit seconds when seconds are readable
6,20
